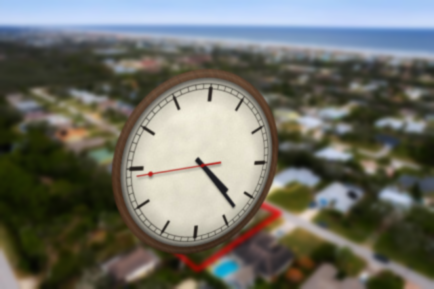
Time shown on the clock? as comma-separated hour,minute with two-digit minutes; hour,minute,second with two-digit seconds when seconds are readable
4,22,44
